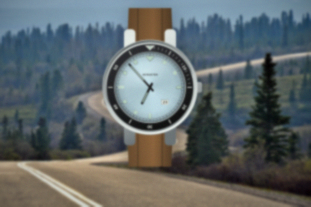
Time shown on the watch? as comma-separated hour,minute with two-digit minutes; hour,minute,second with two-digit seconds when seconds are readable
6,53
